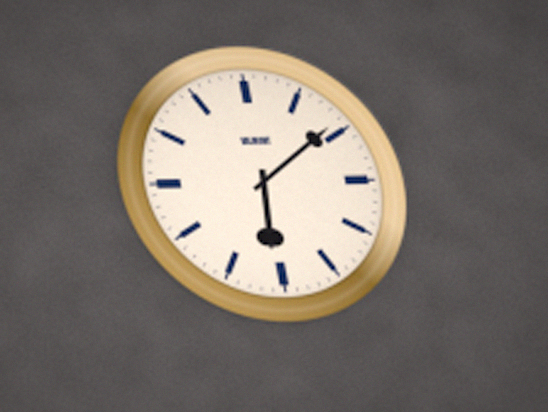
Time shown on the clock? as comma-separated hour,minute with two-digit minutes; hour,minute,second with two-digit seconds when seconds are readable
6,09
